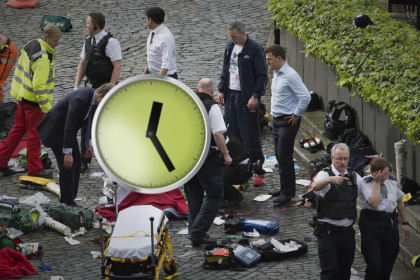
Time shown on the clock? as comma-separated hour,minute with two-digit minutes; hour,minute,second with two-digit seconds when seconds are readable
12,25
